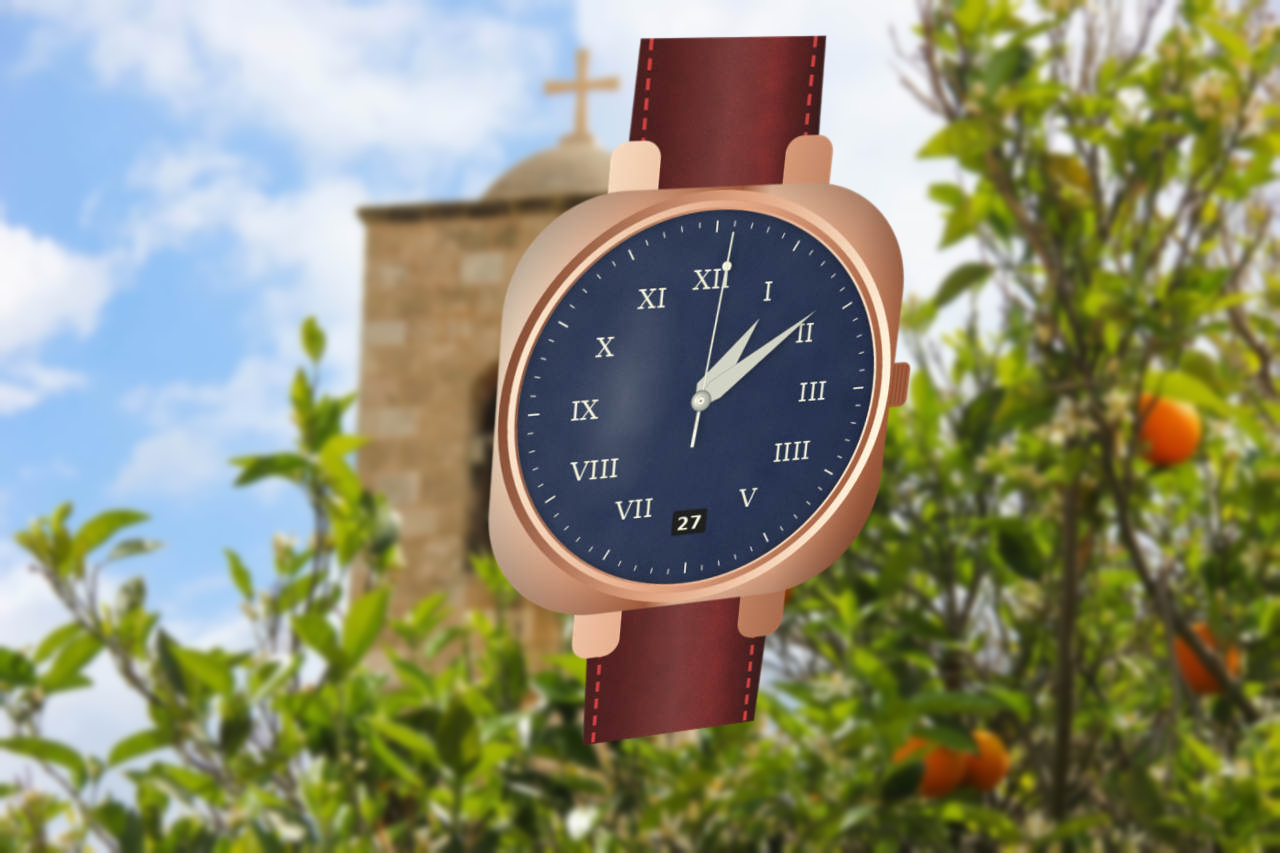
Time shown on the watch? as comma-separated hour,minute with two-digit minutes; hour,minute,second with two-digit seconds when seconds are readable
1,09,01
